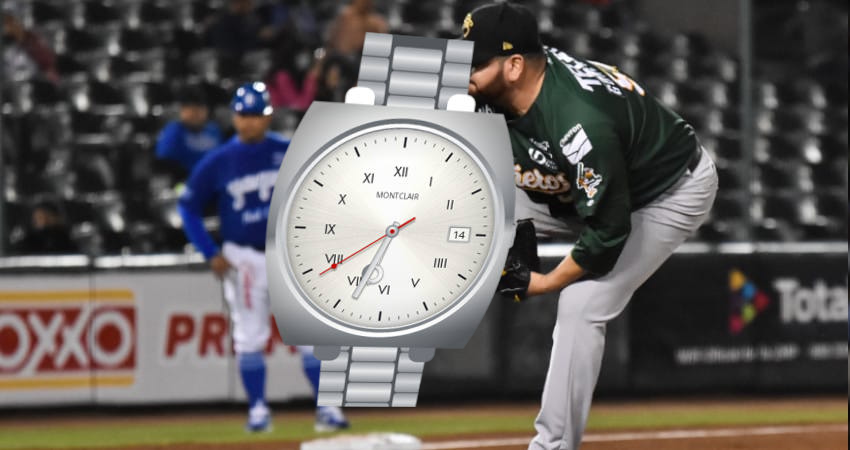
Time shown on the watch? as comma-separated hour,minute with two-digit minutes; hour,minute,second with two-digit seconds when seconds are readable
6,33,39
